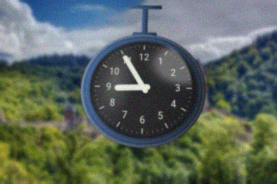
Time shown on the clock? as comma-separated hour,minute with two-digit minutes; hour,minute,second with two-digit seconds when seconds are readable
8,55
